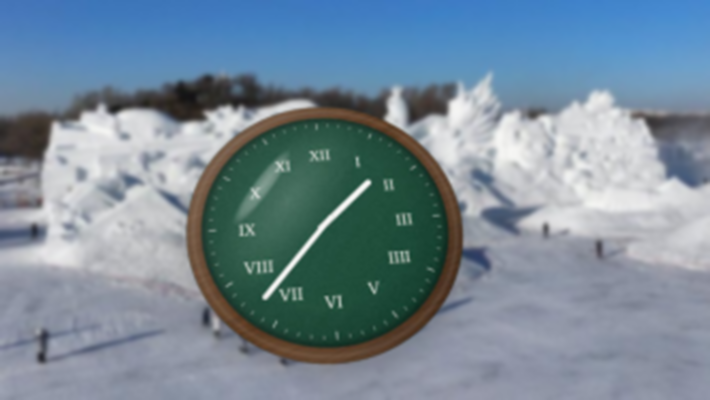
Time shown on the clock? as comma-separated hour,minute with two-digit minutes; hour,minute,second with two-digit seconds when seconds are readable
1,37
